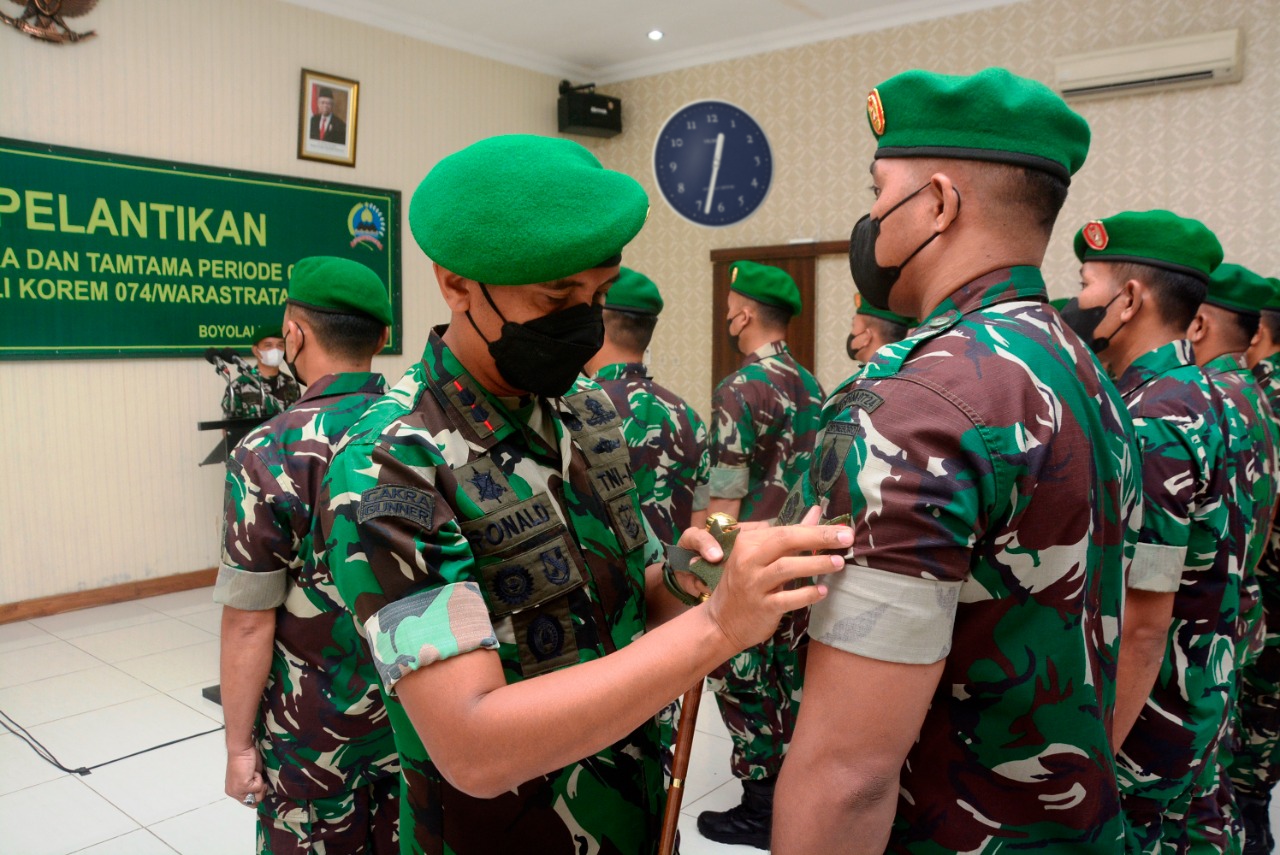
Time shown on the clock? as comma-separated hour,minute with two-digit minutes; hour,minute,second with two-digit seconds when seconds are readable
12,33
